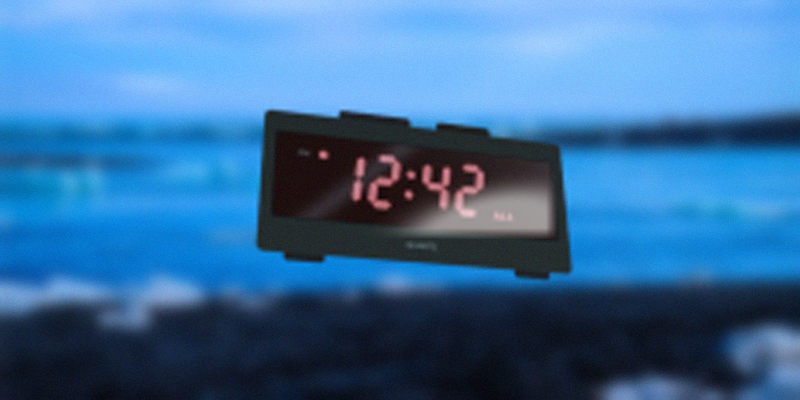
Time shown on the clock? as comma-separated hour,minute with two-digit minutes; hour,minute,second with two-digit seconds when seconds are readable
12,42
